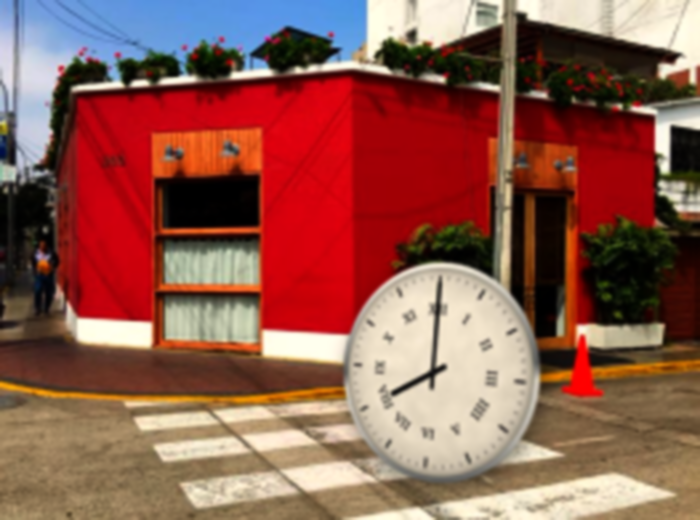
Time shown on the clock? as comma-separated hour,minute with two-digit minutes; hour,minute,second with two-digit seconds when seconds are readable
8,00
